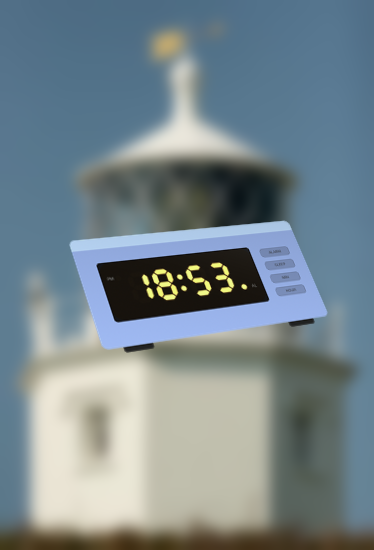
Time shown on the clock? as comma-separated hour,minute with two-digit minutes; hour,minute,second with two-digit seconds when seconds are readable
18,53
